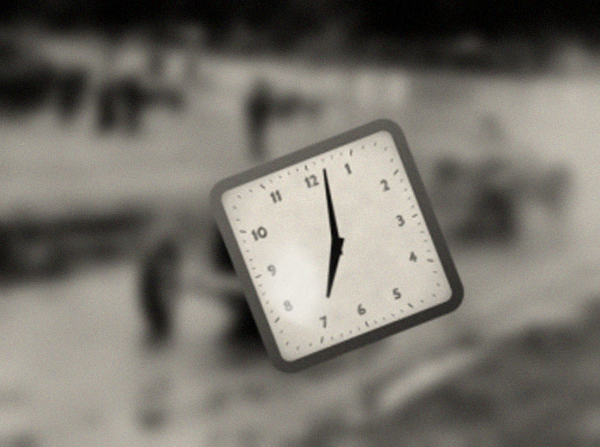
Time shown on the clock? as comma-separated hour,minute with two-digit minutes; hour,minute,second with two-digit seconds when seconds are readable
7,02
